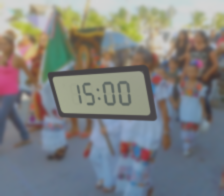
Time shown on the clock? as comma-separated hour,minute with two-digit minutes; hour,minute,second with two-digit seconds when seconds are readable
15,00
